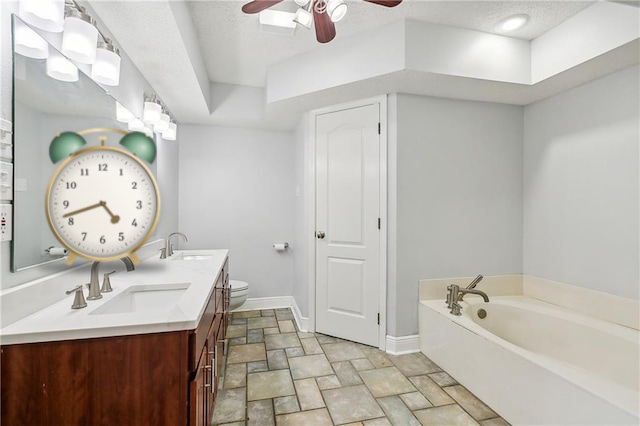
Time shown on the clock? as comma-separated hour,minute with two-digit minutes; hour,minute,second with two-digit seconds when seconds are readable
4,42
